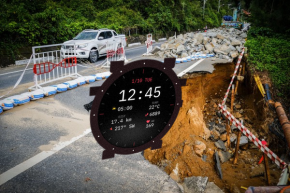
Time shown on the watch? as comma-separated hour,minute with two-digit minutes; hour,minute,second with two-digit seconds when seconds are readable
12,45
